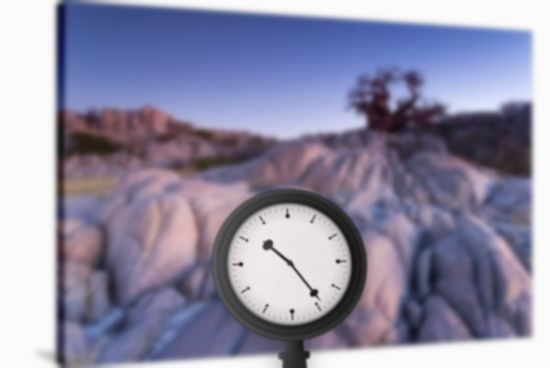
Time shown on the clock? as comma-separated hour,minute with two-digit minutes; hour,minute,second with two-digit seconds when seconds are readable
10,24
